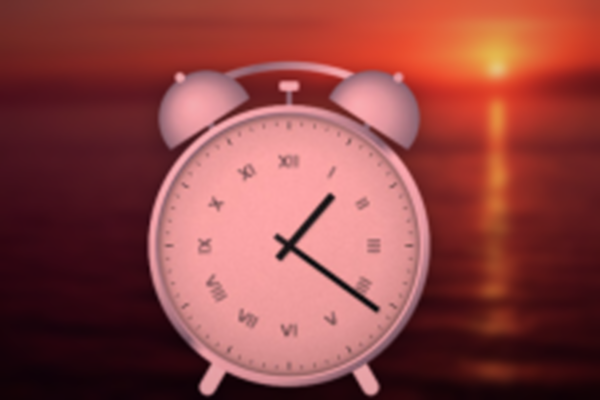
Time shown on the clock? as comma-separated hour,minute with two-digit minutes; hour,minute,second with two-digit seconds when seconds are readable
1,21
